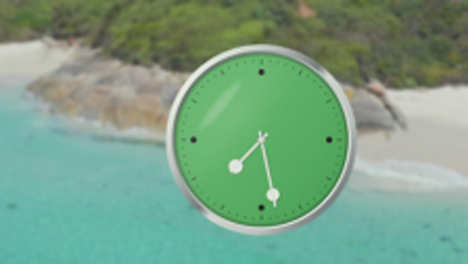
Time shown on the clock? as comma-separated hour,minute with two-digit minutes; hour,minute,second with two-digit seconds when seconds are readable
7,28
